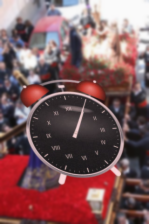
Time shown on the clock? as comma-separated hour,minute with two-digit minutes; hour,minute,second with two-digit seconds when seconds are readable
1,05
